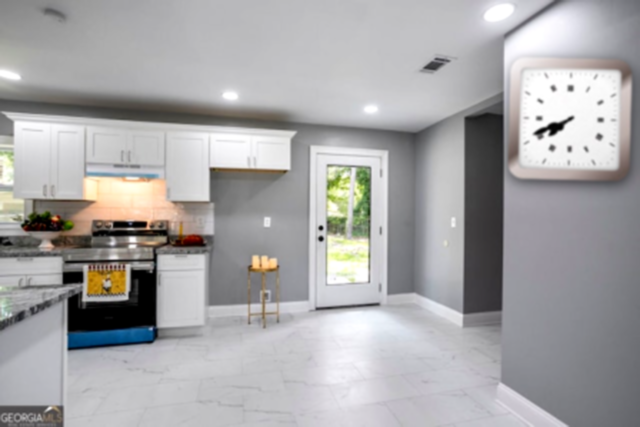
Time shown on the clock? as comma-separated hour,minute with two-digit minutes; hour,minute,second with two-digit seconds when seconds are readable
7,41
